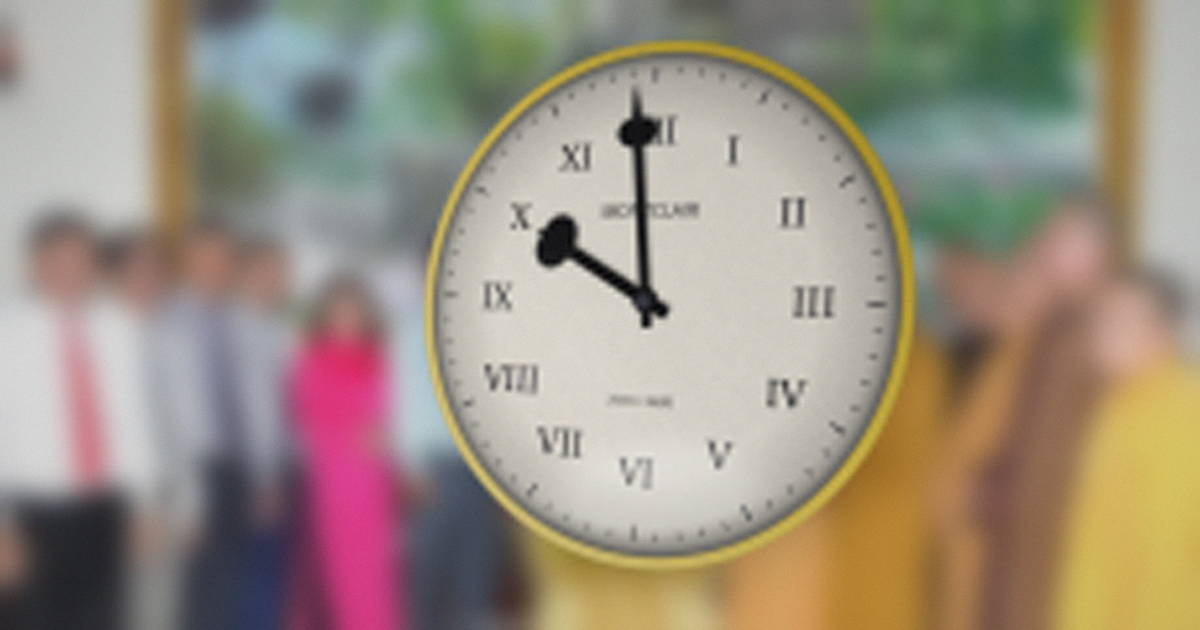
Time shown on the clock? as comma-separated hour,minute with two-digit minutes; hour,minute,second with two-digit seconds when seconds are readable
9,59
